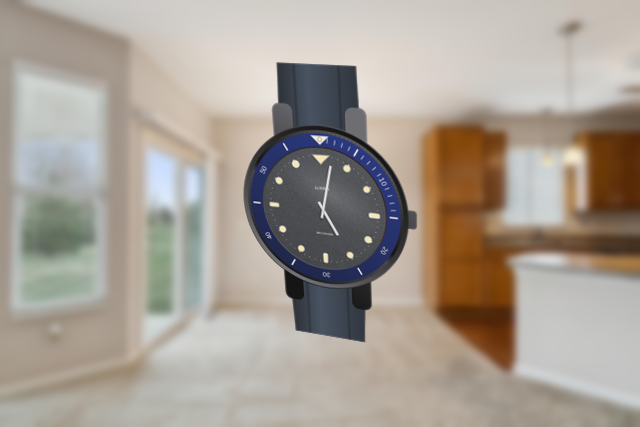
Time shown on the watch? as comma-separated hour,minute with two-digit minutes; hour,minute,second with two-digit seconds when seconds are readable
5,02
